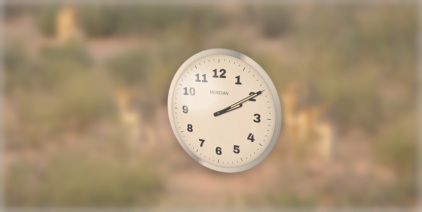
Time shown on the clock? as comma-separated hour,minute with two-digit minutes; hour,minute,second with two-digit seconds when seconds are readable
2,10
